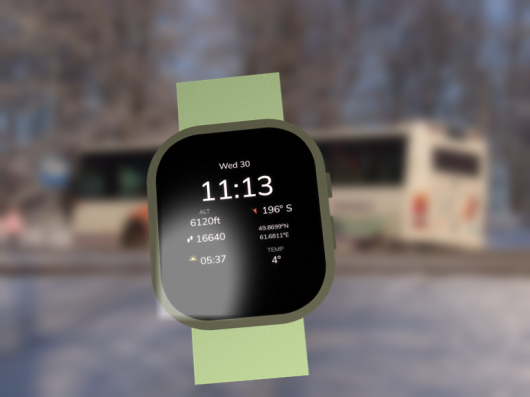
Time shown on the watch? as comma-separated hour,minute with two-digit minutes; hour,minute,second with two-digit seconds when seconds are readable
11,13
